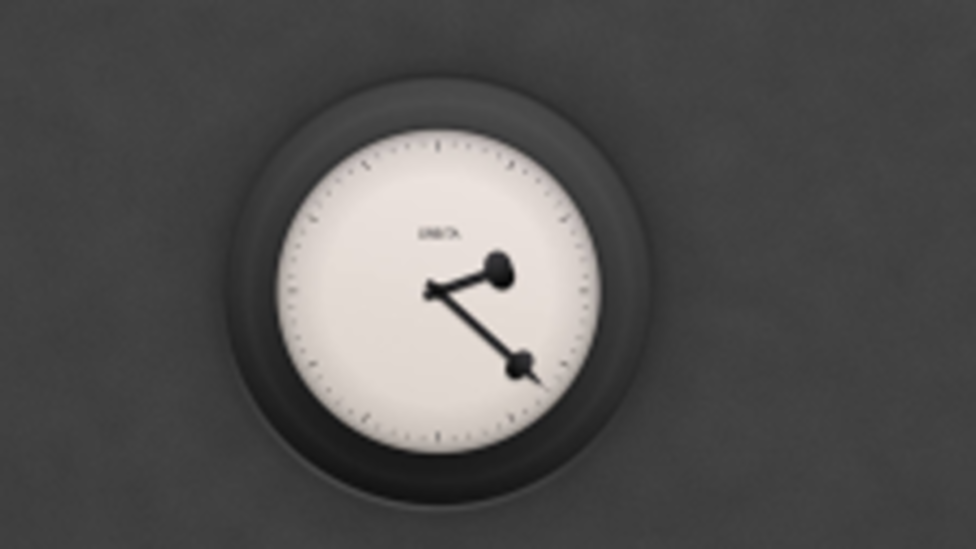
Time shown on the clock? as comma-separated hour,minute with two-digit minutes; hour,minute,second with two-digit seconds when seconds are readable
2,22
